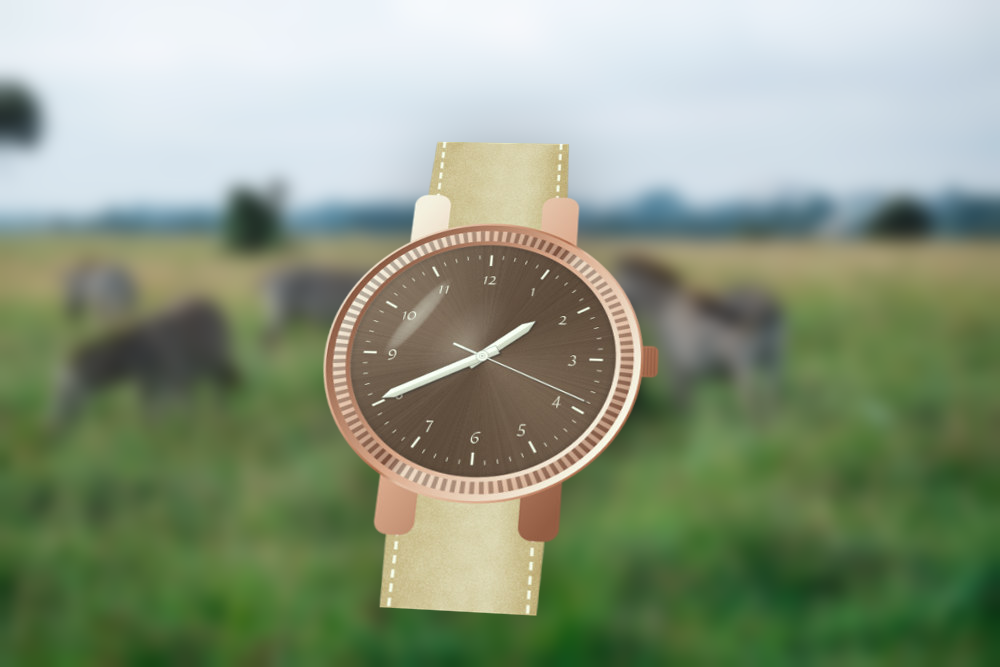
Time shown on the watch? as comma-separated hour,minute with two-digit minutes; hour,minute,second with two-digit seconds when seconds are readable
1,40,19
